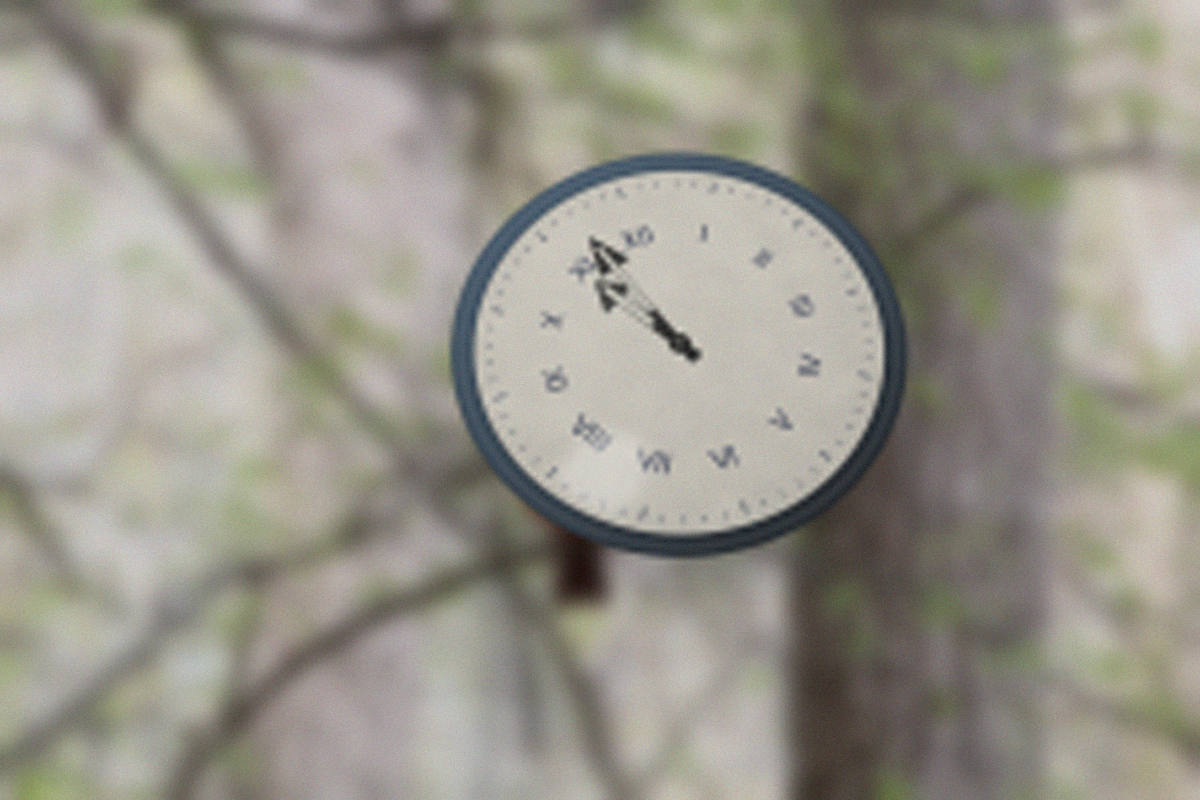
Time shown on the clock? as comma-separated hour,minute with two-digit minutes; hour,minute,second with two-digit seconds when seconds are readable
10,57
